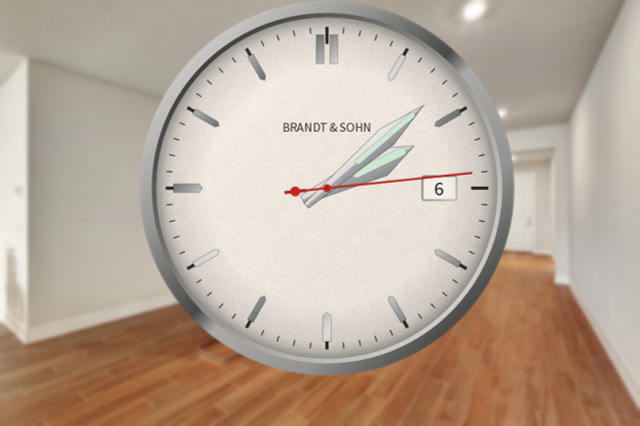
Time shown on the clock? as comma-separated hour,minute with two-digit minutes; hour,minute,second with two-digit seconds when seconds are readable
2,08,14
